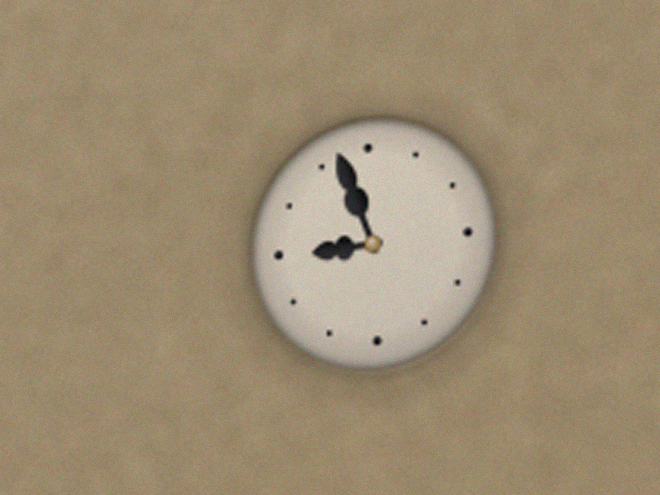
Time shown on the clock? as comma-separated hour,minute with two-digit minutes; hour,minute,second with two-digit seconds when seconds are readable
8,57
